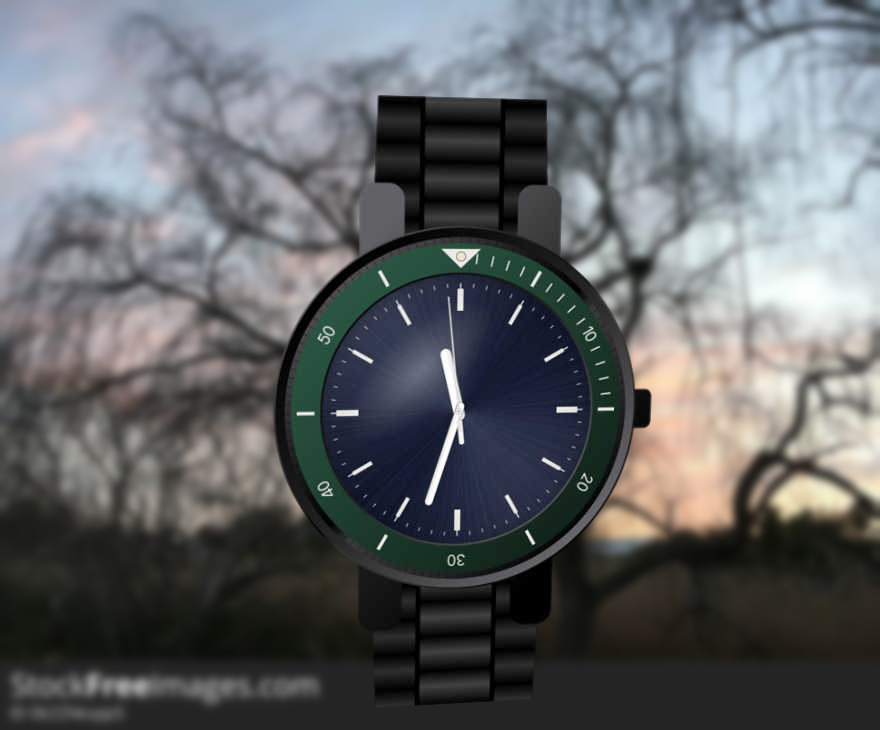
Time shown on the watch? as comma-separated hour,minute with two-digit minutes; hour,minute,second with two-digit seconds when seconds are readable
11,32,59
